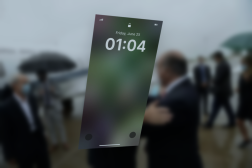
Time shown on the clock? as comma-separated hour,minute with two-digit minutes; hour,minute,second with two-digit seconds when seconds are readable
1,04
